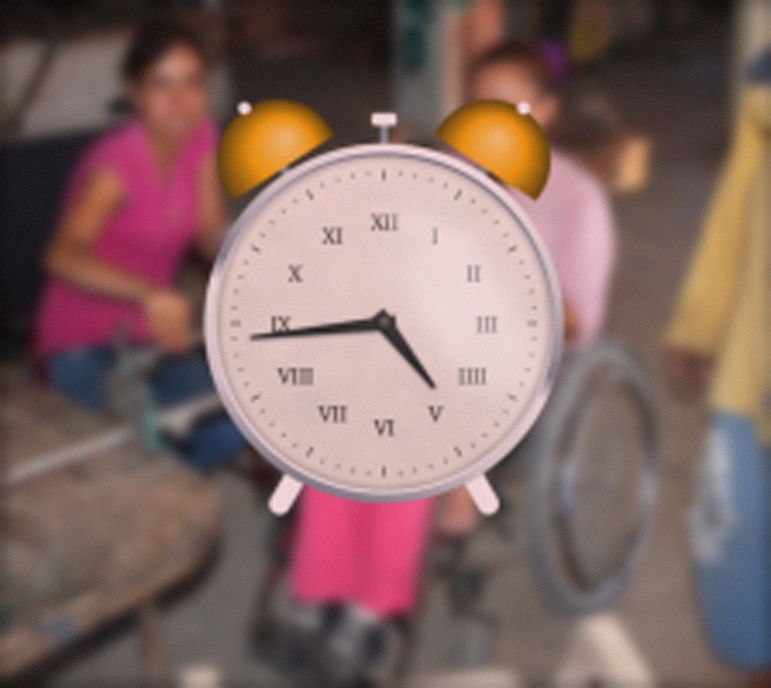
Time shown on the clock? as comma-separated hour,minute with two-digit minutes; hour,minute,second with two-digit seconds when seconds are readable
4,44
